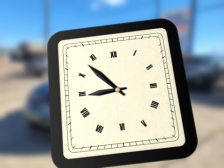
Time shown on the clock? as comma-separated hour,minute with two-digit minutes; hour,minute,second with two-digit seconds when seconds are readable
8,53
